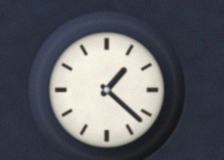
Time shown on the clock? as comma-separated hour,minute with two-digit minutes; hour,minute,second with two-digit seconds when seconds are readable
1,22
